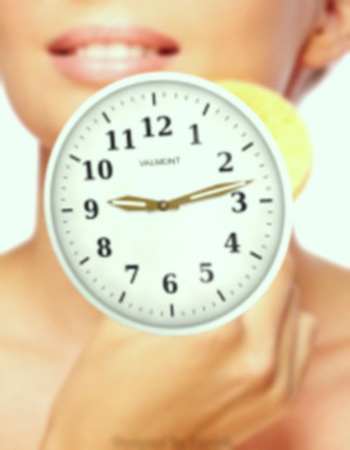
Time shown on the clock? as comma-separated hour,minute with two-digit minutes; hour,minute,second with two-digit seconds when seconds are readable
9,13
